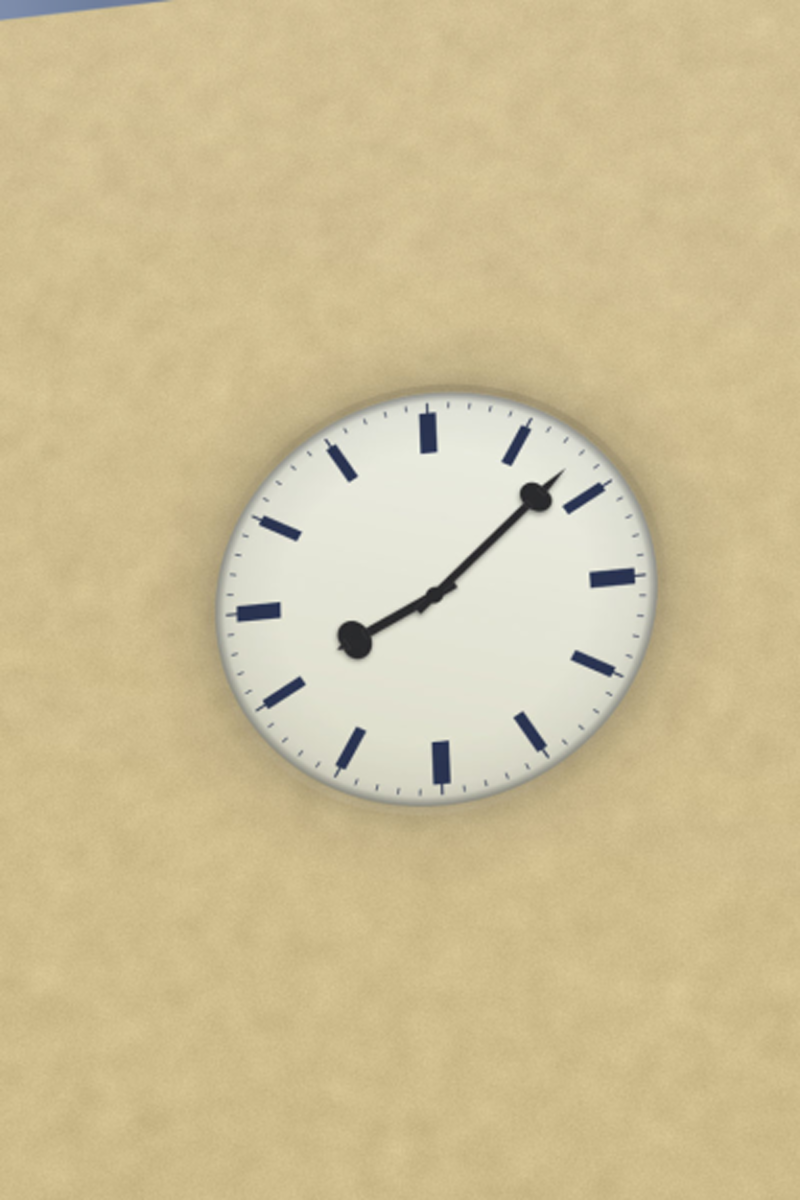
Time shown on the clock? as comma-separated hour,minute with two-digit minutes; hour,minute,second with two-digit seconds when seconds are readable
8,08
